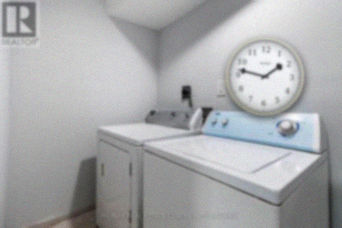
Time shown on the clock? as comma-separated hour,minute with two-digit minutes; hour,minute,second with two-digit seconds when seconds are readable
1,47
